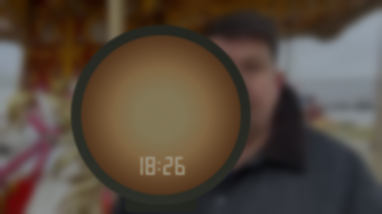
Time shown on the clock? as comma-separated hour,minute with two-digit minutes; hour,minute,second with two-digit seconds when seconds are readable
18,26
